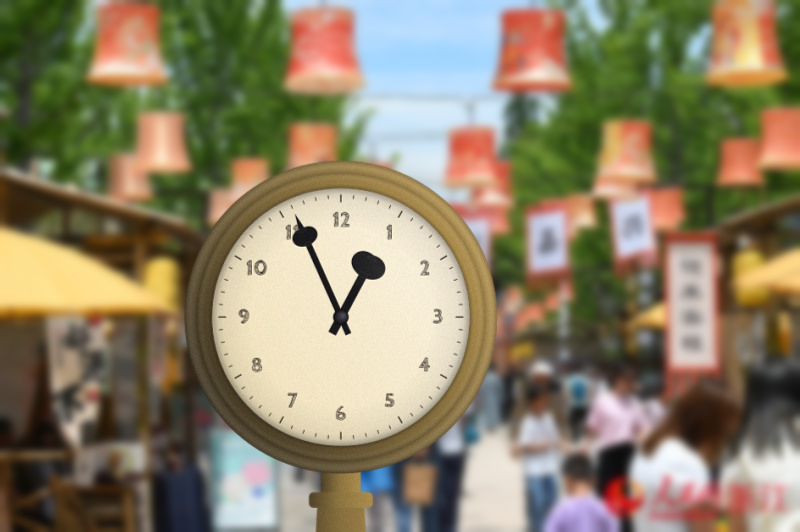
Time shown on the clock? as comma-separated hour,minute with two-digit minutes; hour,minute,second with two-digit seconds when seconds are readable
12,56
